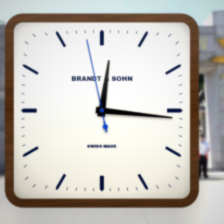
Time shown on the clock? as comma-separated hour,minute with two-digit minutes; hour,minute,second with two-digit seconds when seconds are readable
12,15,58
